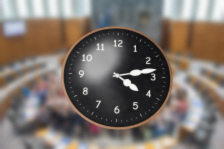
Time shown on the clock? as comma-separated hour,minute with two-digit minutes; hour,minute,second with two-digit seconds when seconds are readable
4,13
